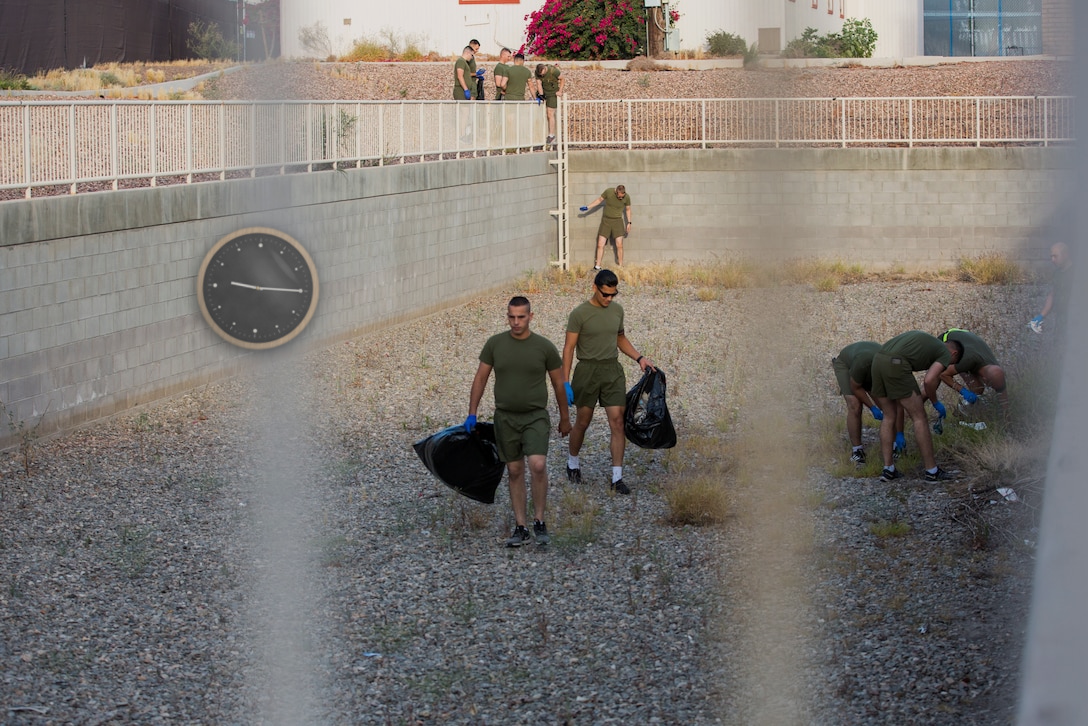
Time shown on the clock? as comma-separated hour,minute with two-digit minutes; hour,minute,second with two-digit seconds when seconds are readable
9,15
